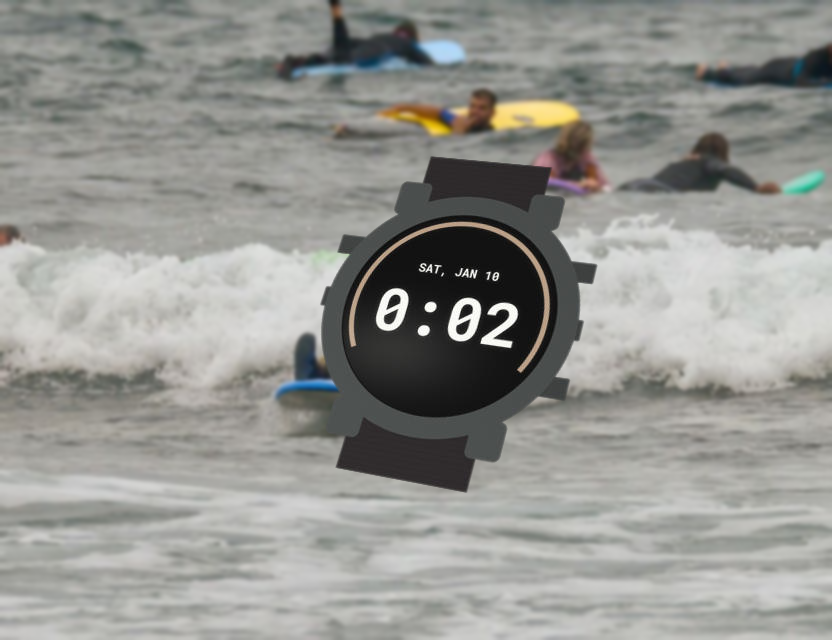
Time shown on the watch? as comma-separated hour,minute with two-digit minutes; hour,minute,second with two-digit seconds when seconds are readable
0,02
